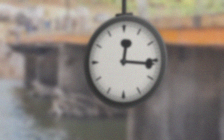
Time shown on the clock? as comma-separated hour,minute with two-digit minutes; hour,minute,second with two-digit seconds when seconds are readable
12,16
